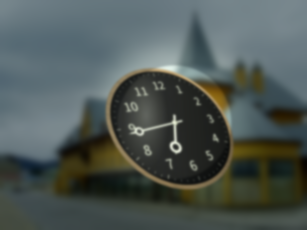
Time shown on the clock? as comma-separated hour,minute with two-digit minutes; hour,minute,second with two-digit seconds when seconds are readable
6,44
